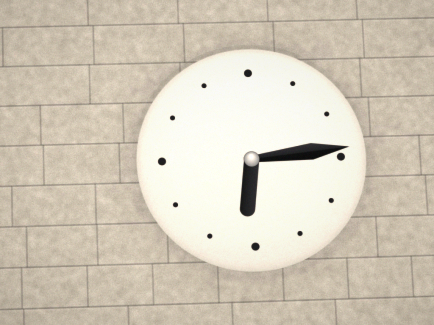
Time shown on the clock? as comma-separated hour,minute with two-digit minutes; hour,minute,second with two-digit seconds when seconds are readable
6,14
